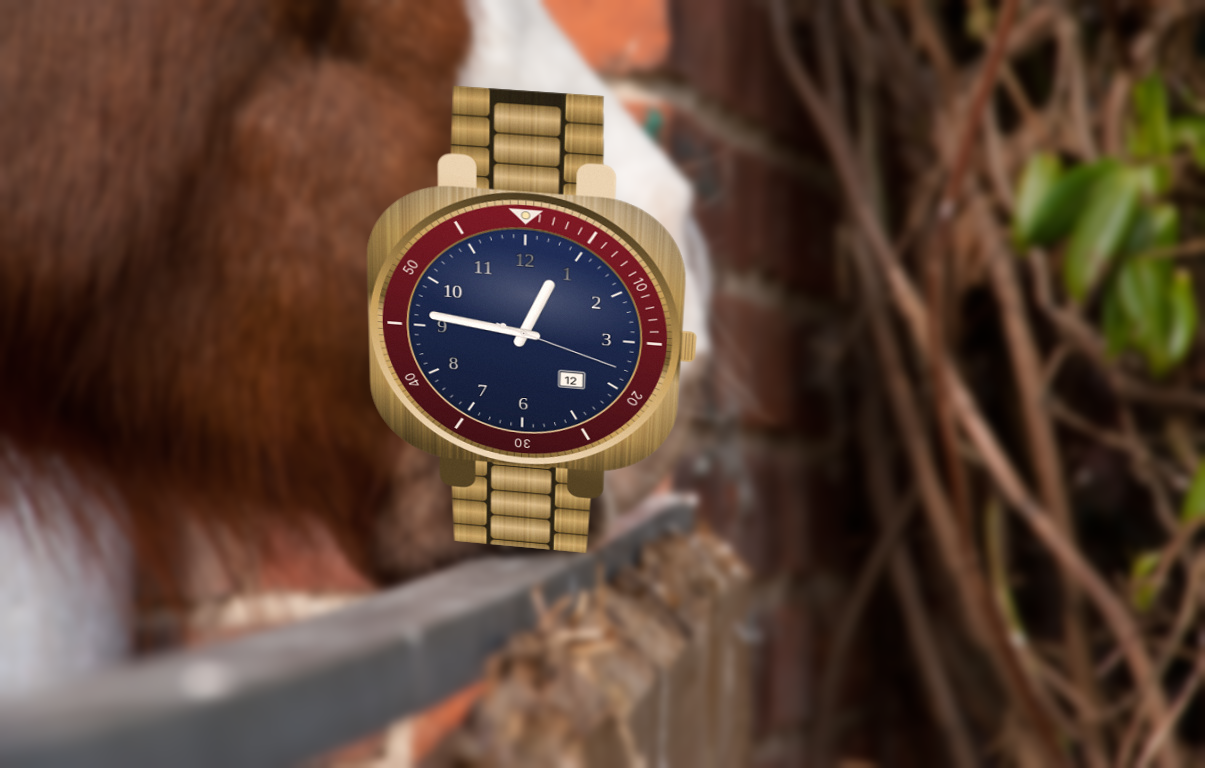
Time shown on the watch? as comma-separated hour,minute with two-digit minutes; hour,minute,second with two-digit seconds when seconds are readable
12,46,18
